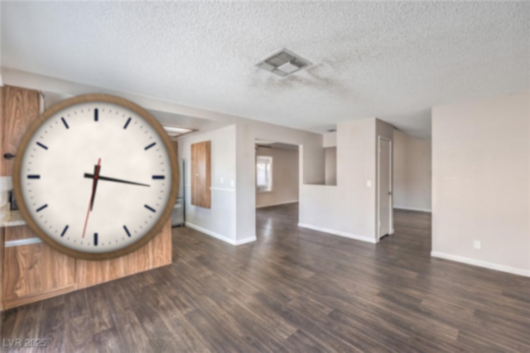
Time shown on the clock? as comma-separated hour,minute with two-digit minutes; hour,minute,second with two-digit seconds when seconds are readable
6,16,32
